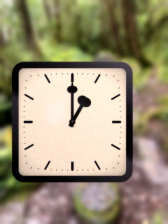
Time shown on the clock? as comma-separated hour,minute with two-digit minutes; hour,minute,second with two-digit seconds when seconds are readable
1,00
